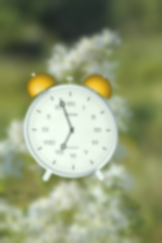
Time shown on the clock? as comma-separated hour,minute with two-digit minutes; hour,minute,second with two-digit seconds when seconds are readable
6,57
